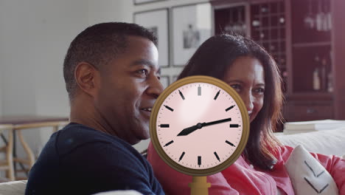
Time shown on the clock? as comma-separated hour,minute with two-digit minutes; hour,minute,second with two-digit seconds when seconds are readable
8,13
